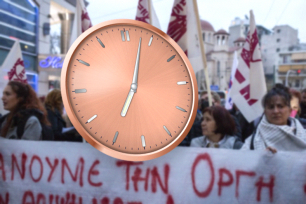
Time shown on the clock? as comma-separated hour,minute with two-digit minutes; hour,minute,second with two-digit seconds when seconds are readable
7,03
